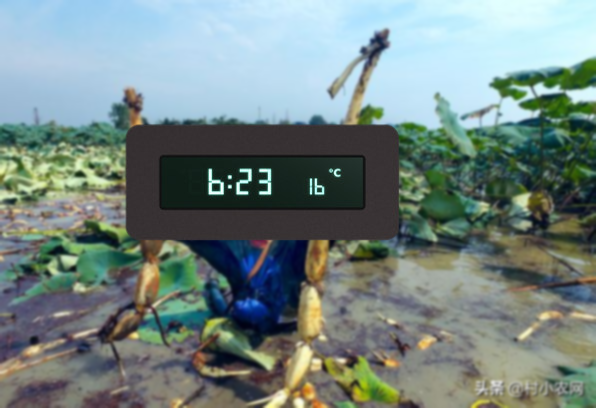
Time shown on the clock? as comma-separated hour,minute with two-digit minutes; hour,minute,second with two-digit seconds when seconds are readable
6,23
